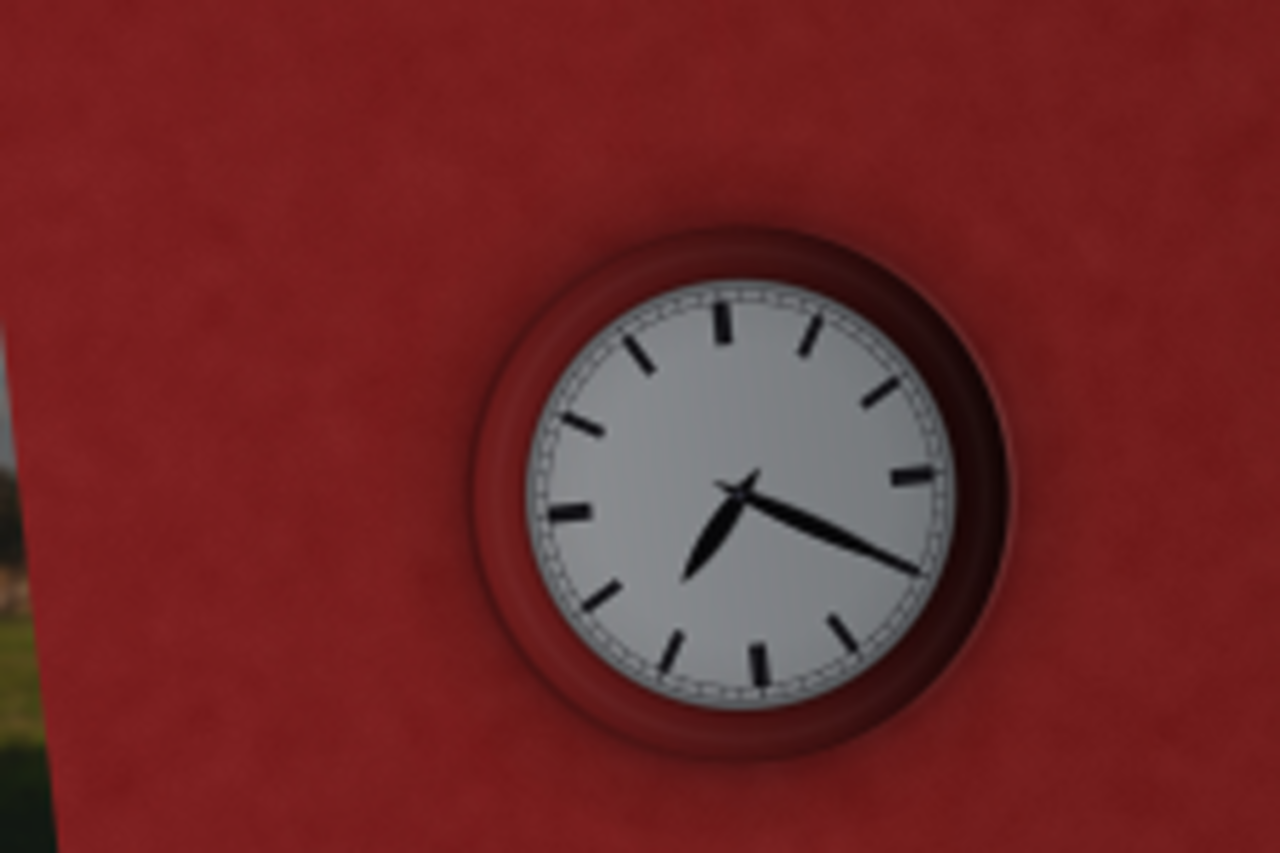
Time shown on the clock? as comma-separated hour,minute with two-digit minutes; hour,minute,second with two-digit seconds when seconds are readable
7,20
